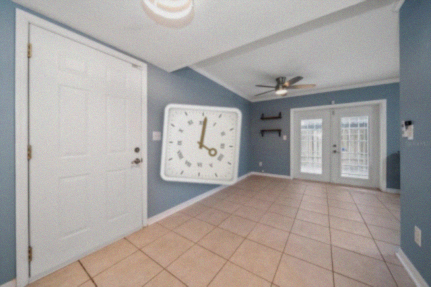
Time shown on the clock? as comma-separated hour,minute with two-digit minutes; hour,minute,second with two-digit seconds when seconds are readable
4,01
